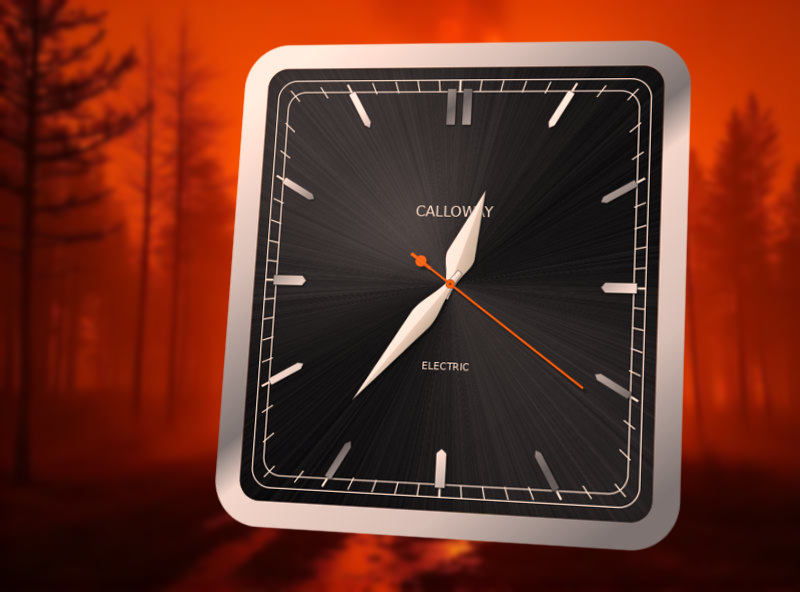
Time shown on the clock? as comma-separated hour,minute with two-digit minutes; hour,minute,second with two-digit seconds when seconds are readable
12,36,21
